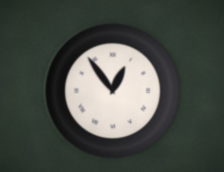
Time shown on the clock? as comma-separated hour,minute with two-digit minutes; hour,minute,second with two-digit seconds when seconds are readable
12,54
